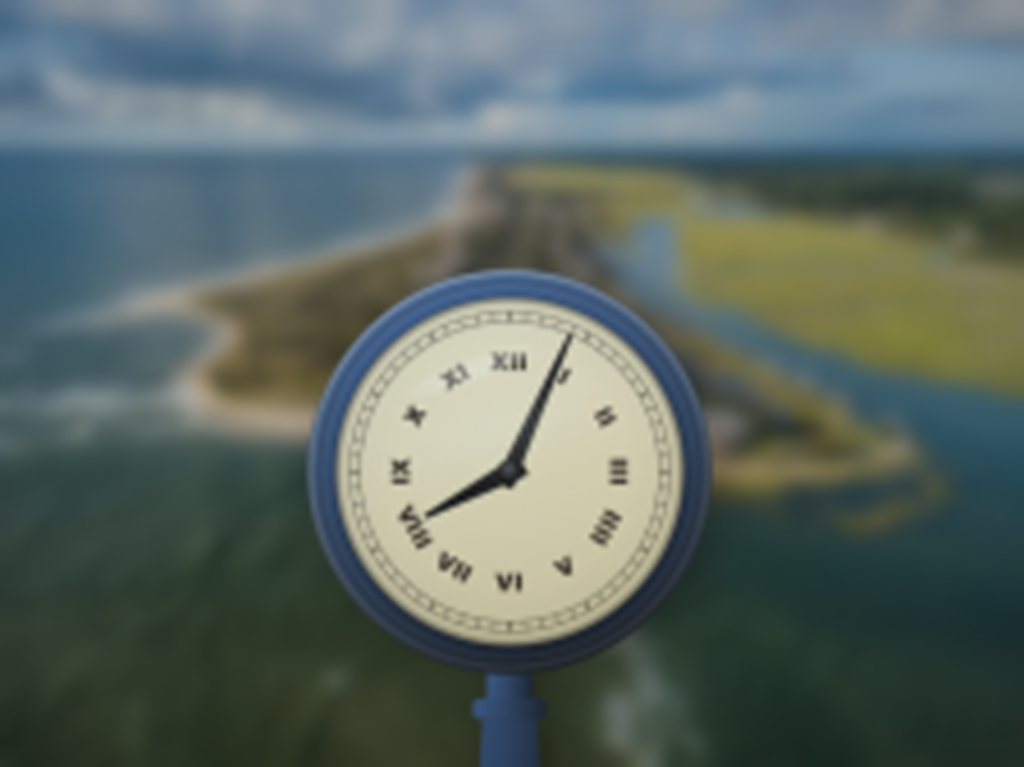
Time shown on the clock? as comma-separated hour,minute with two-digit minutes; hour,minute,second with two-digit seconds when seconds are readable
8,04
